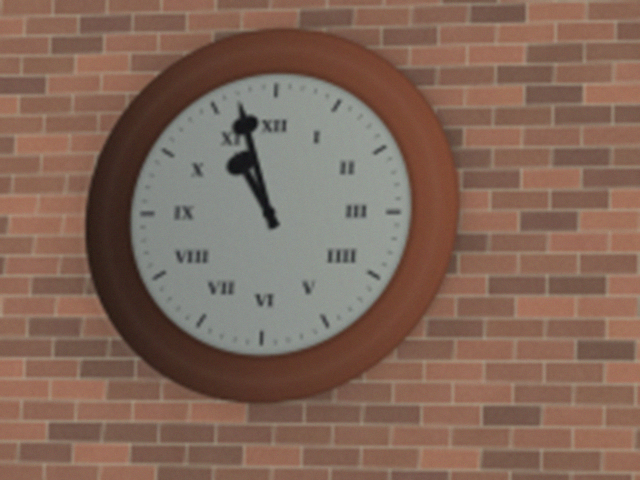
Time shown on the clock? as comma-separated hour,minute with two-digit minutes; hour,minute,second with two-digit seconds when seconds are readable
10,57
